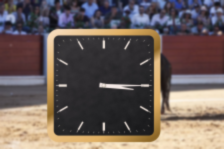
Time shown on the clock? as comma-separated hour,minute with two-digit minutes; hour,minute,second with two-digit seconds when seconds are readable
3,15
